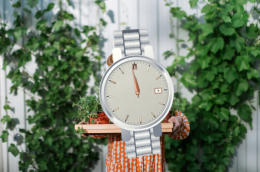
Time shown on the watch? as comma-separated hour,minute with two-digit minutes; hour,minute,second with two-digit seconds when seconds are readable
11,59
